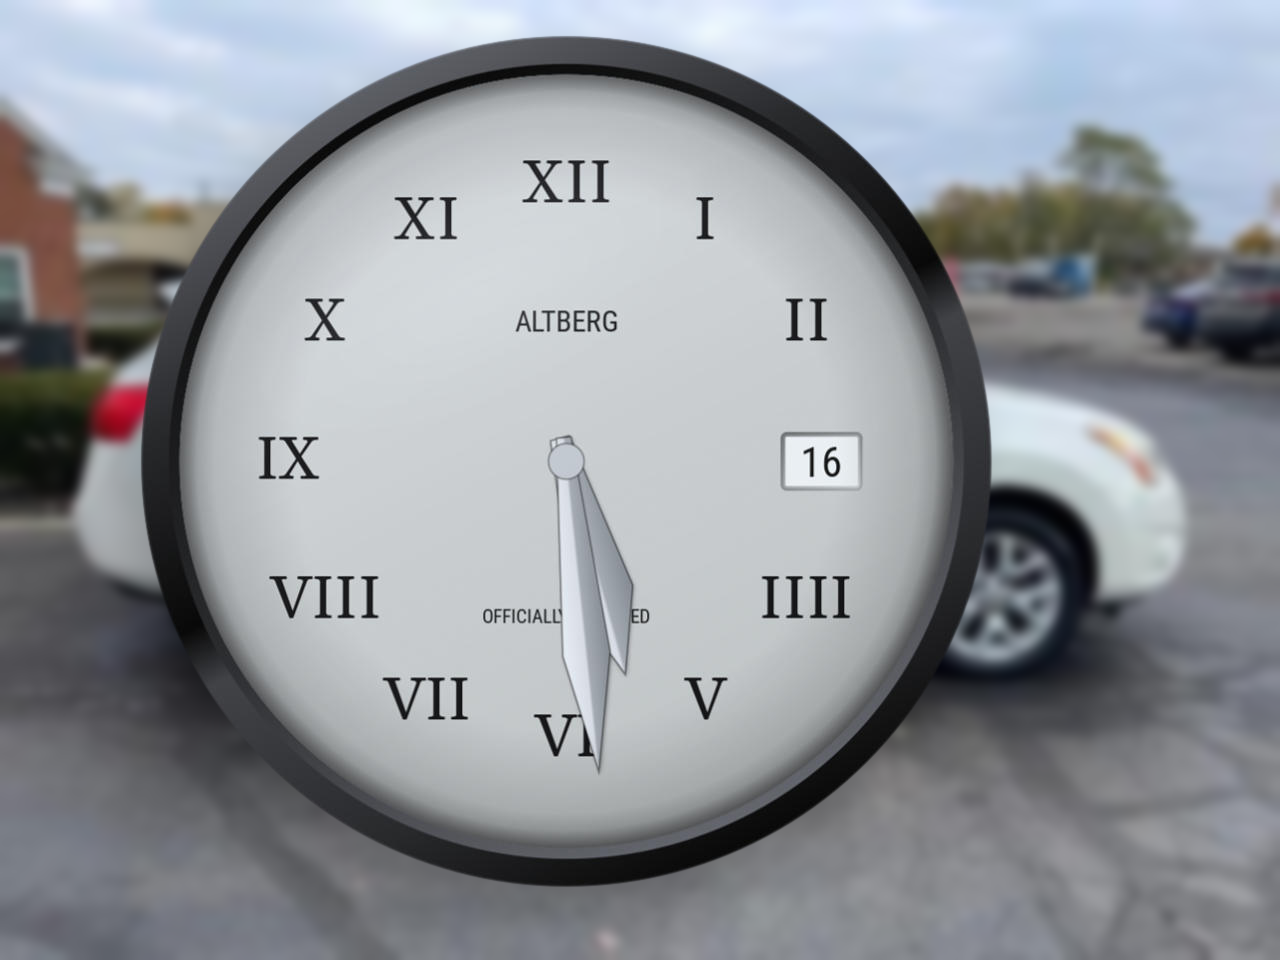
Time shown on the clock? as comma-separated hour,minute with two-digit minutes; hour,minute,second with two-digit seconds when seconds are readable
5,29
